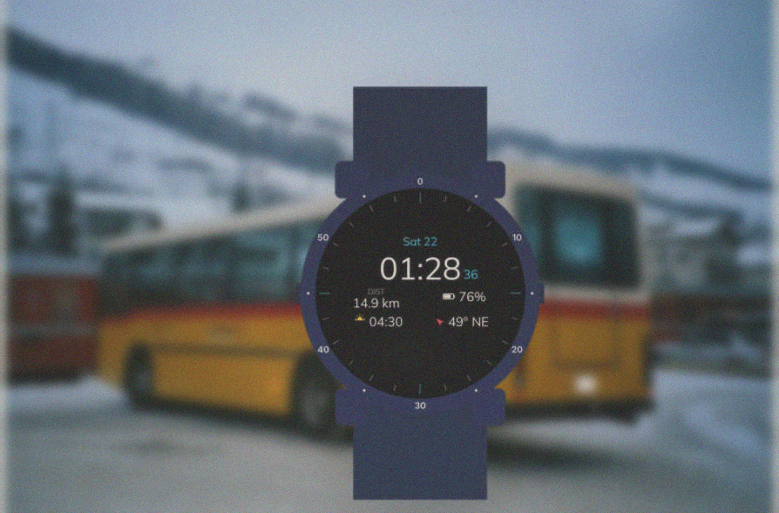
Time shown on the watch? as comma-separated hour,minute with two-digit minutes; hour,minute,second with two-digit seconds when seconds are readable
1,28,36
